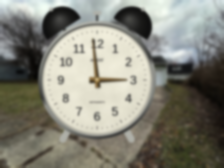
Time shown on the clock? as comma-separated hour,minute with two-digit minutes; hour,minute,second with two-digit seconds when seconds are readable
2,59
